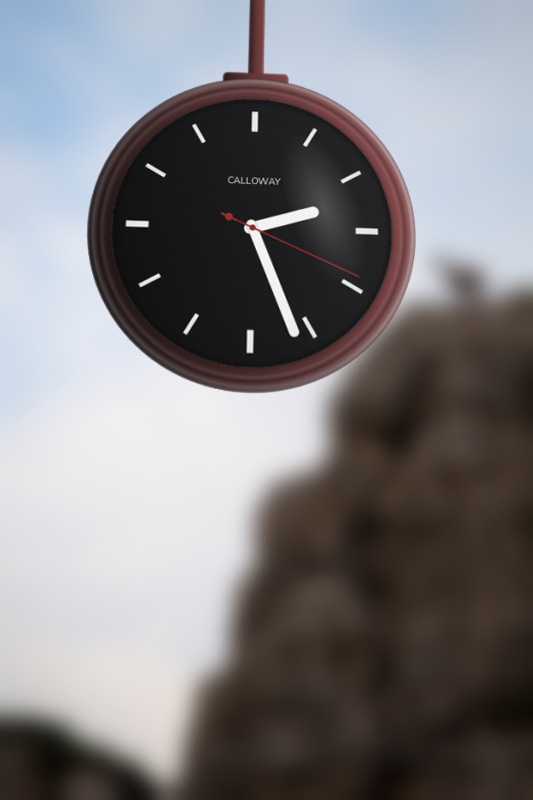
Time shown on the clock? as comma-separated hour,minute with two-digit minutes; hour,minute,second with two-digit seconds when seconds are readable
2,26,19
